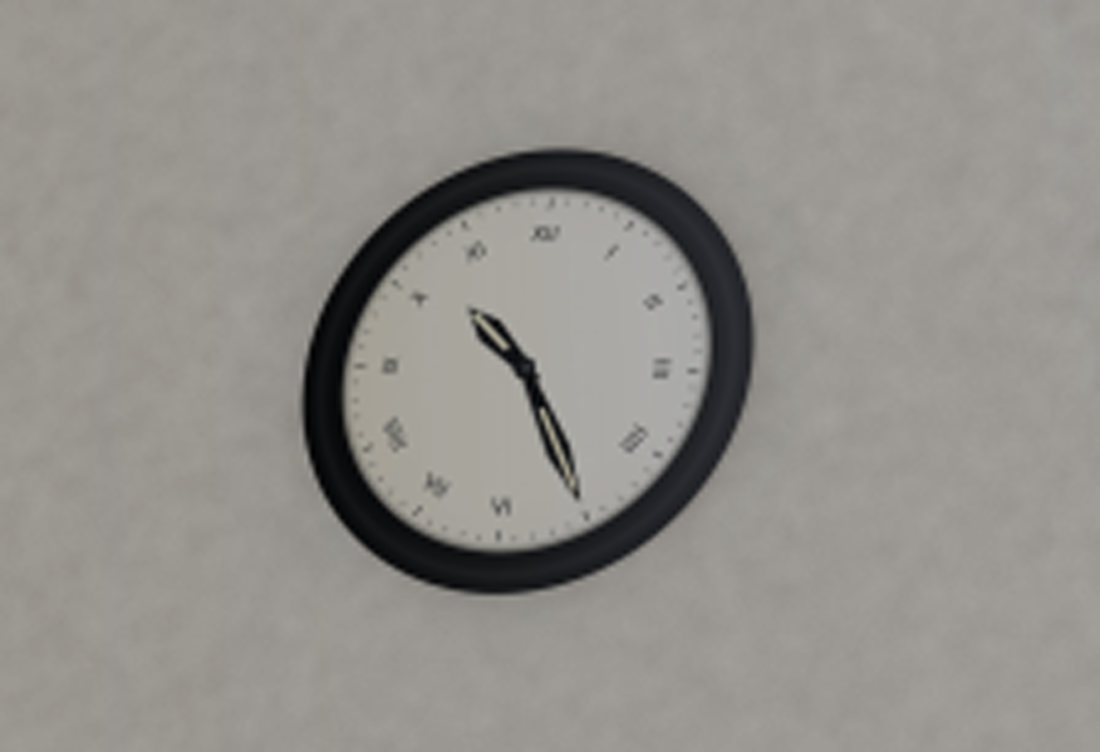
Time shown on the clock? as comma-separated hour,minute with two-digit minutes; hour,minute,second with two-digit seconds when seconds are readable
10,25
